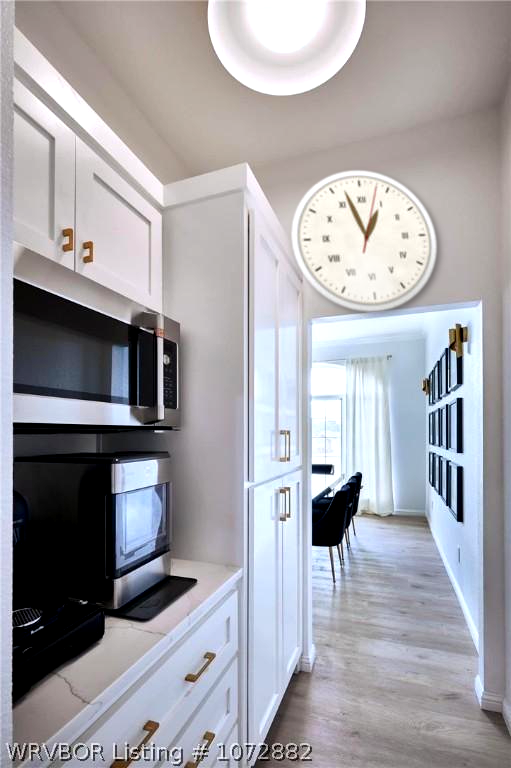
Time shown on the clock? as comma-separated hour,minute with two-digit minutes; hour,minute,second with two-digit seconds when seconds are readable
12,57,03
